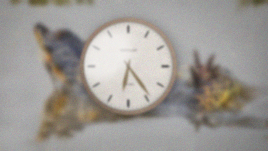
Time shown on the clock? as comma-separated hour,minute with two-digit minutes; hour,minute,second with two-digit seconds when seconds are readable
6,24
